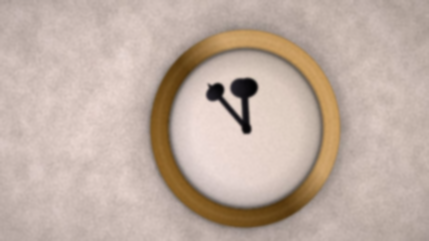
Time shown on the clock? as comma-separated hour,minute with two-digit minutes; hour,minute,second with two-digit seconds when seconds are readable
11,53
